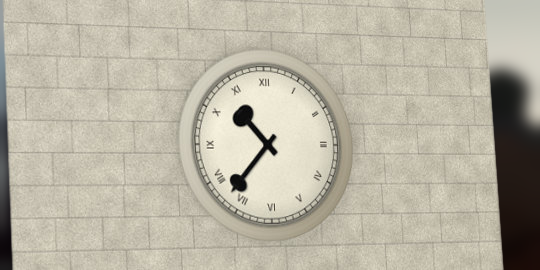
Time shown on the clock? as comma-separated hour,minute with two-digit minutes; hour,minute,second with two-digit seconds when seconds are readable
10,37
